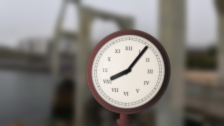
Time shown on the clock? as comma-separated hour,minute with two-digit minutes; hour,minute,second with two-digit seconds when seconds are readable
8,06
